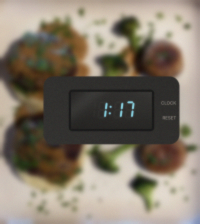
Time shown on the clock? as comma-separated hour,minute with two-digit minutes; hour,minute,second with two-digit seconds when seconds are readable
1,17
